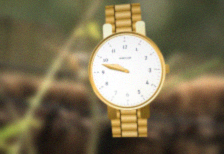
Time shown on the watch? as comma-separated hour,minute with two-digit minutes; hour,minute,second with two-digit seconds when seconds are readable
9,48
